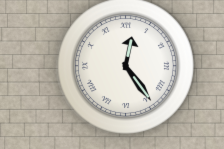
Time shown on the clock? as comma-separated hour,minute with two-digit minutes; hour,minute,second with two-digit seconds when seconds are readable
12,24
